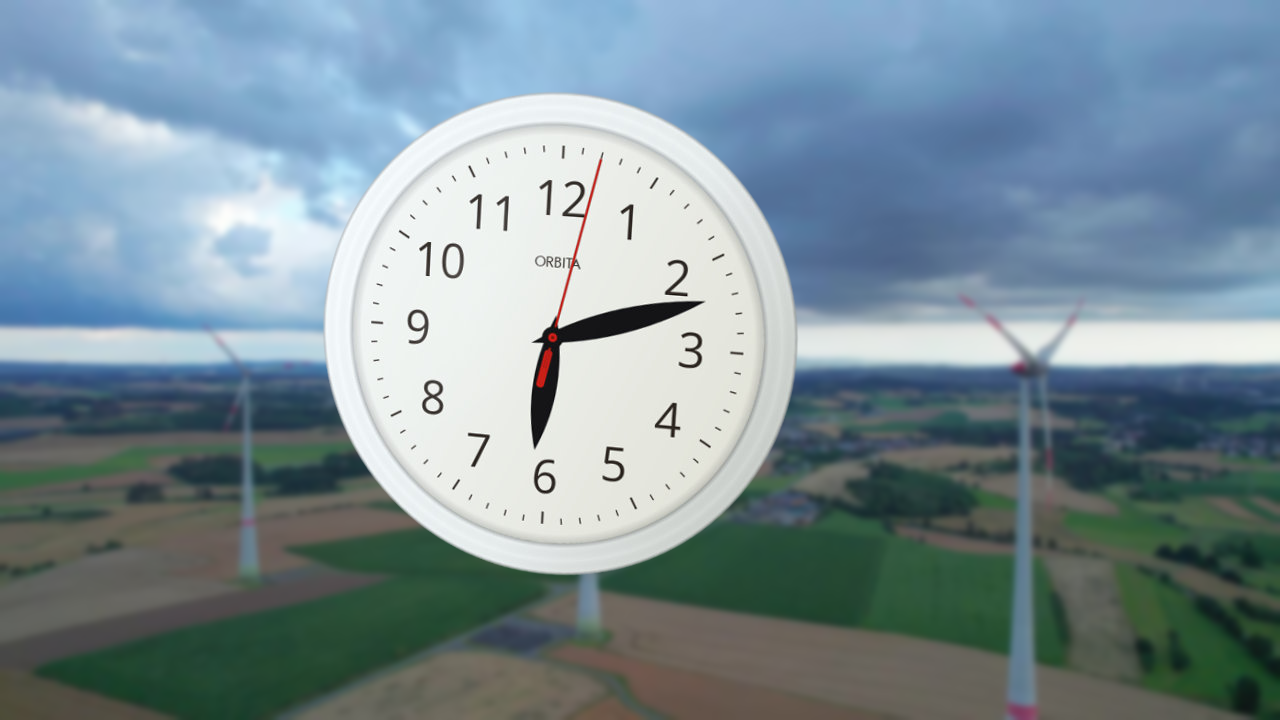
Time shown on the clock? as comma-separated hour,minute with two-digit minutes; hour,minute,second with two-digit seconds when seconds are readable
6,12,02
